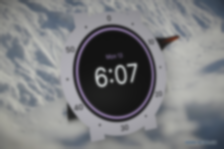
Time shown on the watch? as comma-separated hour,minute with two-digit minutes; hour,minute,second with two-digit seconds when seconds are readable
6,07
